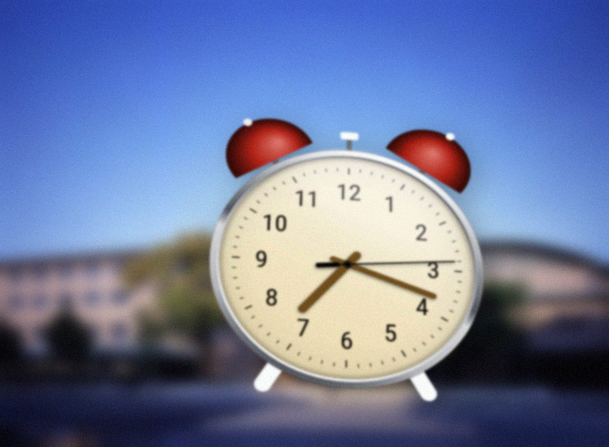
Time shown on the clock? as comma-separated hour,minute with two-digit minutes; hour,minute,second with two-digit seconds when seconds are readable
7,18,14
